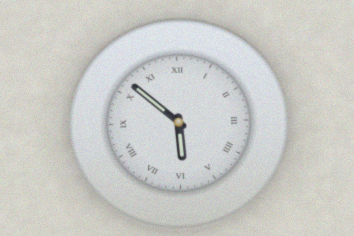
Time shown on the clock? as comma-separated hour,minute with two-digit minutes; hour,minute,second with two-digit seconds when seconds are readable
5,52
